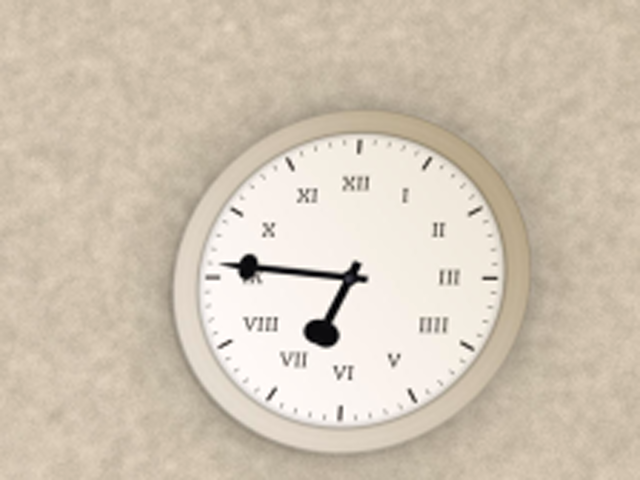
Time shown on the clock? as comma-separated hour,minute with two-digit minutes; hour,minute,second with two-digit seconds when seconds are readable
6,46
